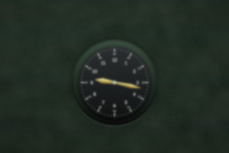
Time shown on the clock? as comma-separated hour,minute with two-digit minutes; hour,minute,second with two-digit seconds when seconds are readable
9,17
